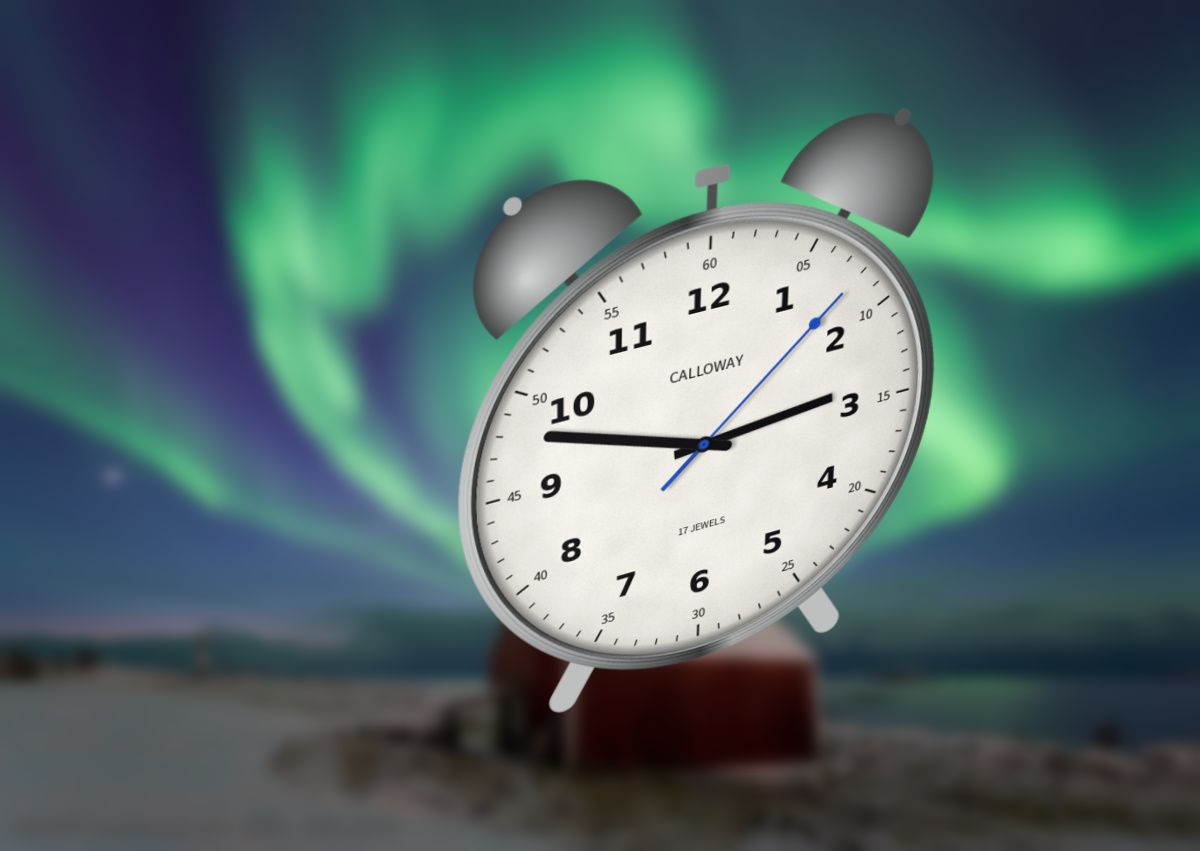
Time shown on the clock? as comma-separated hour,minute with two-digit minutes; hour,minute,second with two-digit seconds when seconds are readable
2,48,08
